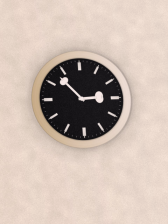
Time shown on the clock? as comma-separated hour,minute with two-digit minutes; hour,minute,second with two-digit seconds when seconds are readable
2,53
